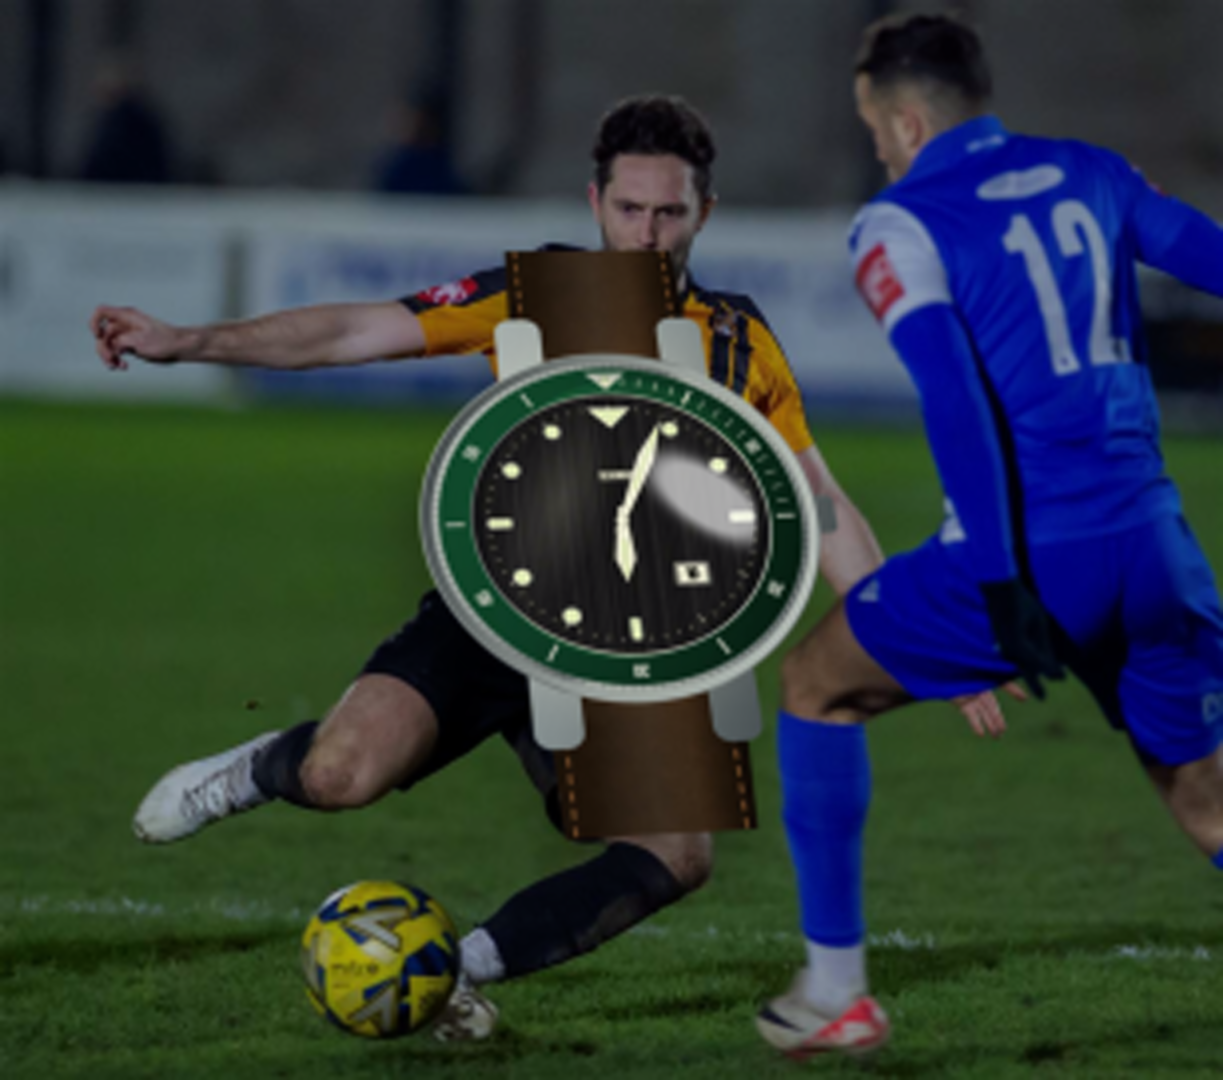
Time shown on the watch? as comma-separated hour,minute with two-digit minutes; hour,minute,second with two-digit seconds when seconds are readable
6,04
